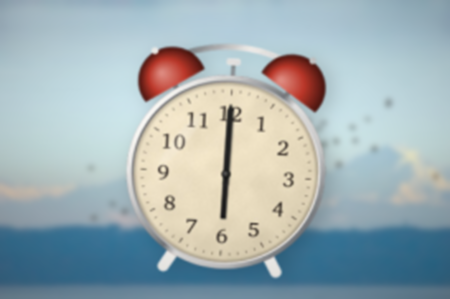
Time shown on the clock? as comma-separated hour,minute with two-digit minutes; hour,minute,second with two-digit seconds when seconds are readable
6,00
